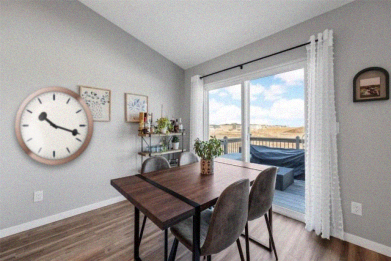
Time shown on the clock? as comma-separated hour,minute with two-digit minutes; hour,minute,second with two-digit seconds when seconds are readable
10,18
